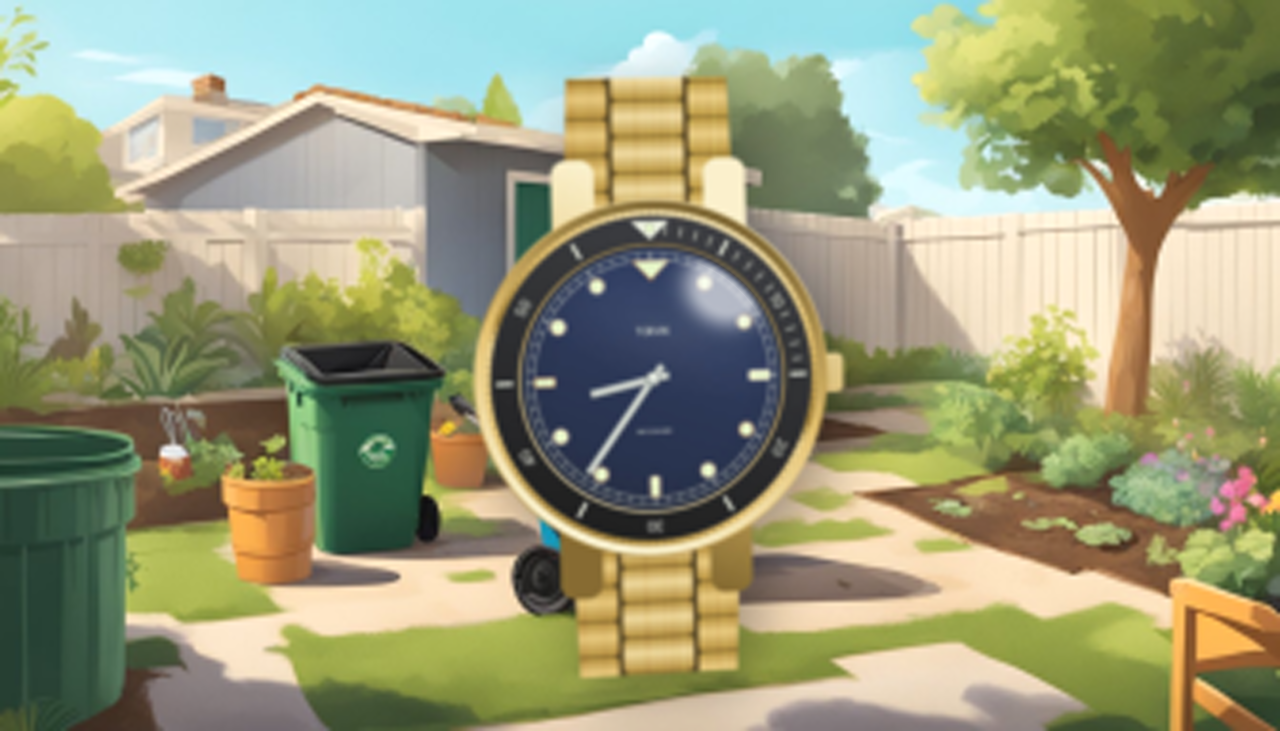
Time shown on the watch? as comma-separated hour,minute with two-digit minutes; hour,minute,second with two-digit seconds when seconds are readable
8,36
